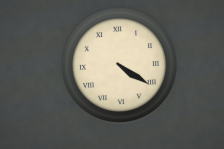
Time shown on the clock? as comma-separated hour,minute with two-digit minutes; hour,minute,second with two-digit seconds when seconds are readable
4,21
